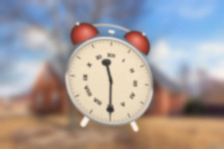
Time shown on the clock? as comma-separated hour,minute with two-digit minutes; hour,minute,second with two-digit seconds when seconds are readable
11,30
